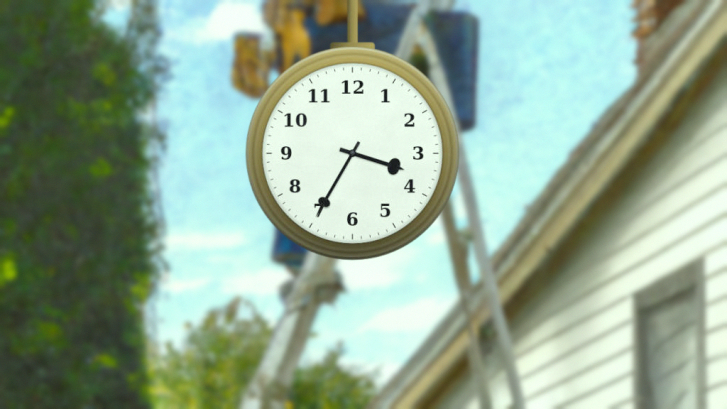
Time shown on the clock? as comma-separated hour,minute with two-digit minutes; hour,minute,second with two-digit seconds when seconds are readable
3,35
